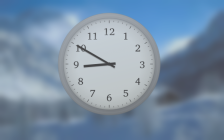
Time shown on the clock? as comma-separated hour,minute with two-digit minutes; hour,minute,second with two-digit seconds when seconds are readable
8,50
